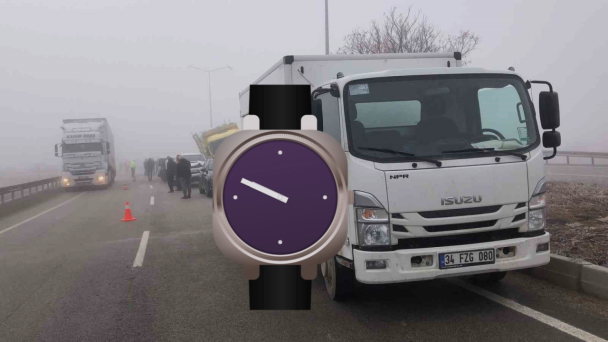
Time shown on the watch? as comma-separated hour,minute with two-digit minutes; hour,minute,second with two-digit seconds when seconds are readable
9,49
